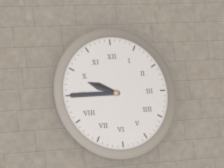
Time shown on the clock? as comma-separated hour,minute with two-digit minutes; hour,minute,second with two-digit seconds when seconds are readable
9,45
